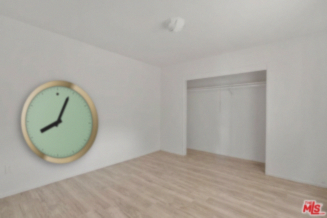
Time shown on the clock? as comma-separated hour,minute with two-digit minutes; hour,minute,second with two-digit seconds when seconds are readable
8,04
